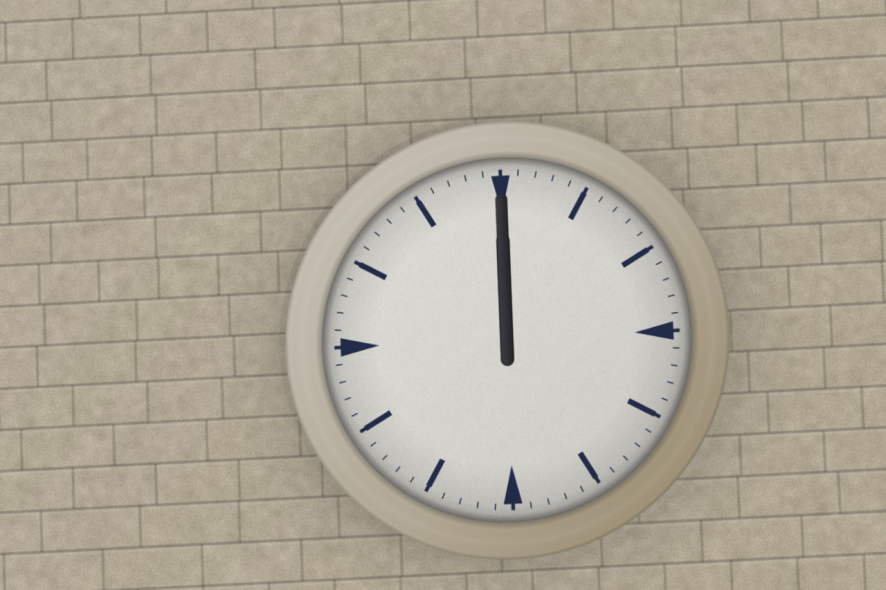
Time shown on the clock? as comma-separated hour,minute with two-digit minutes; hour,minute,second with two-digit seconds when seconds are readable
12,00
